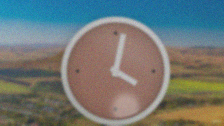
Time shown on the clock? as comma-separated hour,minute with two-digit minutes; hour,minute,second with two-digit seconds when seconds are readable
4,02
